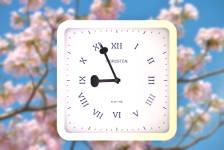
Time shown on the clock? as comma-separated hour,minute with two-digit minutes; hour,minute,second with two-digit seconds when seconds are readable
8,56
